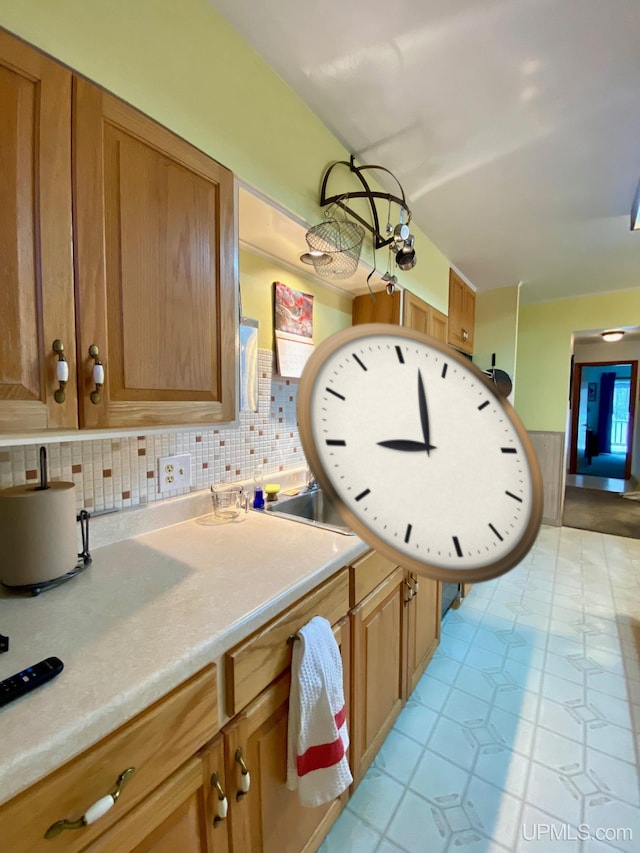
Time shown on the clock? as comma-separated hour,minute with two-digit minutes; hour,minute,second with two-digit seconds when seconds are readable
9,02
